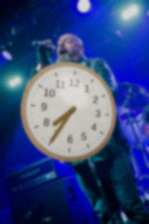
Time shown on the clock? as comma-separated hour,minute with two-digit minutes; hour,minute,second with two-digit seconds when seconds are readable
7,35
